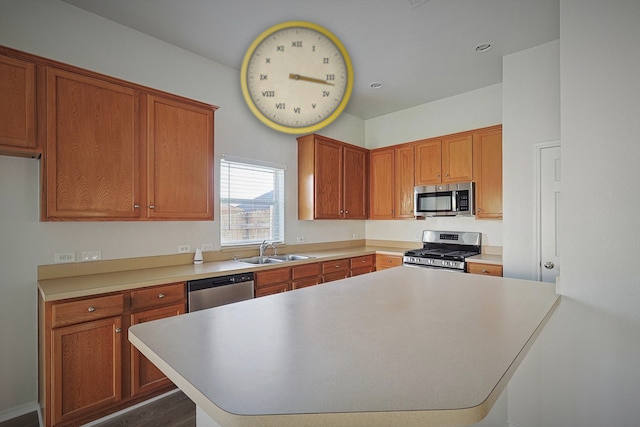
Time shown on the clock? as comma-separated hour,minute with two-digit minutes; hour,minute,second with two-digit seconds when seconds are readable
3,17
